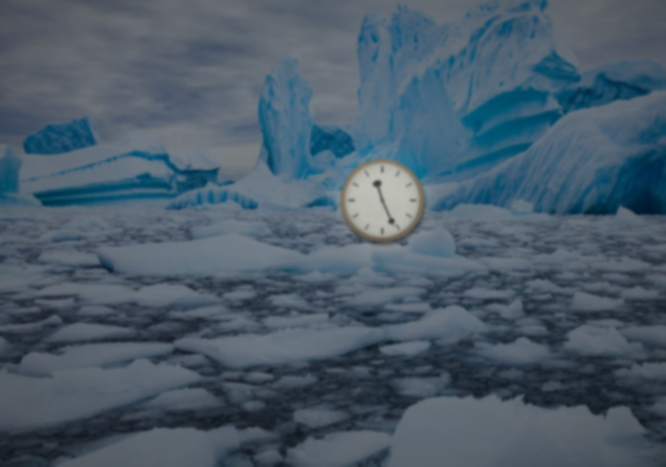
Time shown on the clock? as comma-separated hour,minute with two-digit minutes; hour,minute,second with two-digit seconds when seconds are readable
11,26
